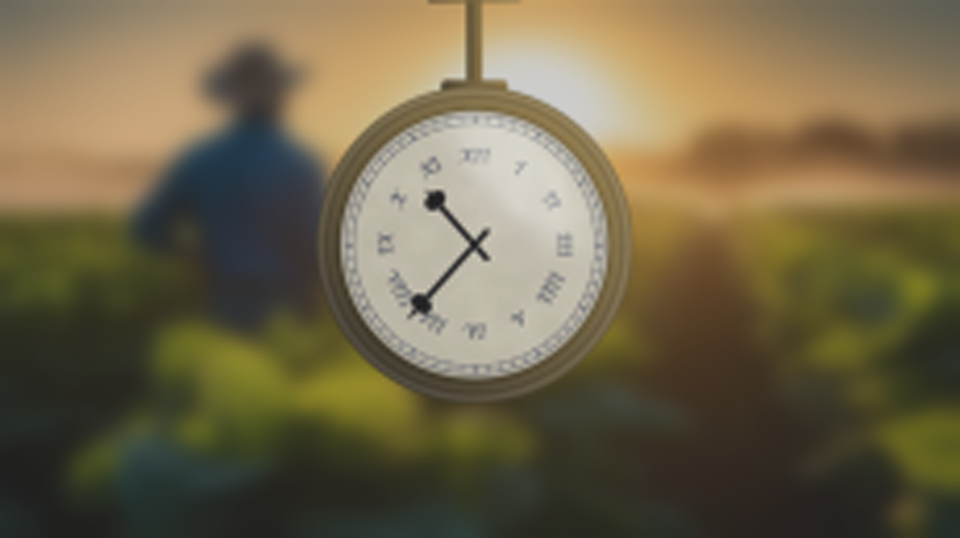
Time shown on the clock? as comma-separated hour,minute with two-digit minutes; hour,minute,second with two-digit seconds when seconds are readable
10,37
